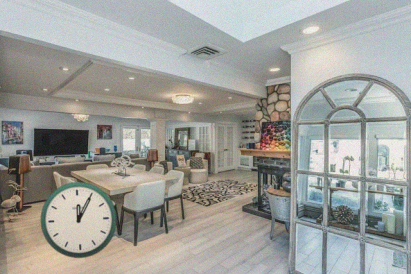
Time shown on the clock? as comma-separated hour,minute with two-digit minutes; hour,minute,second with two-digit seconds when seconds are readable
12,05
